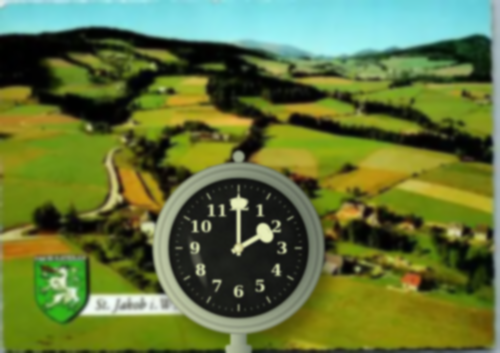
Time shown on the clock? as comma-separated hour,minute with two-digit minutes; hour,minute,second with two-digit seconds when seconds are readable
2,00
